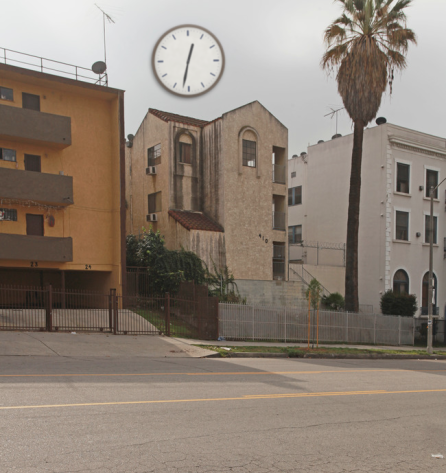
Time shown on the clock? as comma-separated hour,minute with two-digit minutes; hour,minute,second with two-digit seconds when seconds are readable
12,32
